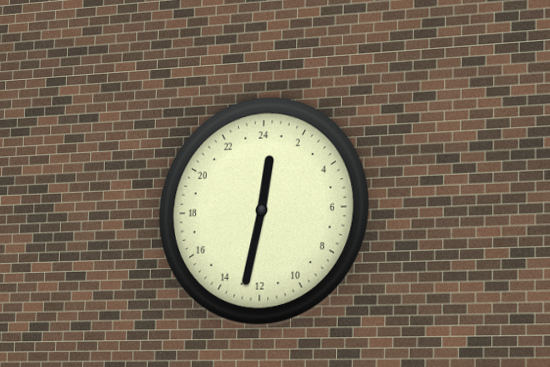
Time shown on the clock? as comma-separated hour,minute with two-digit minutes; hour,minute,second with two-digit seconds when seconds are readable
0,32
